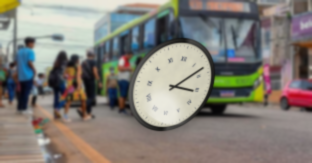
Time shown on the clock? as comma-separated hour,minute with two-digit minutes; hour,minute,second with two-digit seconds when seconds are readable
3,08
